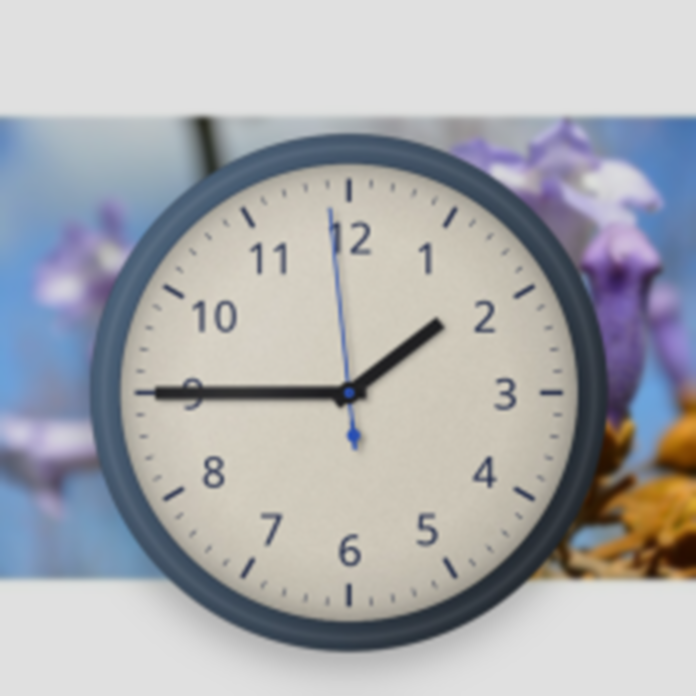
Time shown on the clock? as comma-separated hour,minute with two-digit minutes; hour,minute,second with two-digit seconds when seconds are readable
1,44,59
